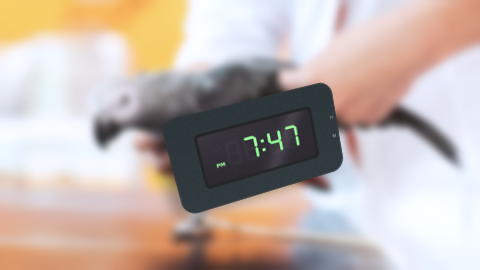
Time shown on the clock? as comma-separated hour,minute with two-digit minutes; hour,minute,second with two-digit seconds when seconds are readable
7,47
